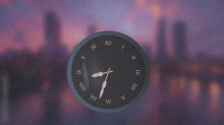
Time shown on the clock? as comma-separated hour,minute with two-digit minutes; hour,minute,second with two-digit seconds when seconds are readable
8,33
